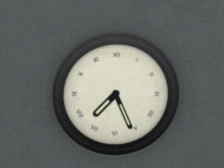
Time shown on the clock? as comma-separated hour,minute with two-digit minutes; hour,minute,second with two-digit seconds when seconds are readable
7,26
